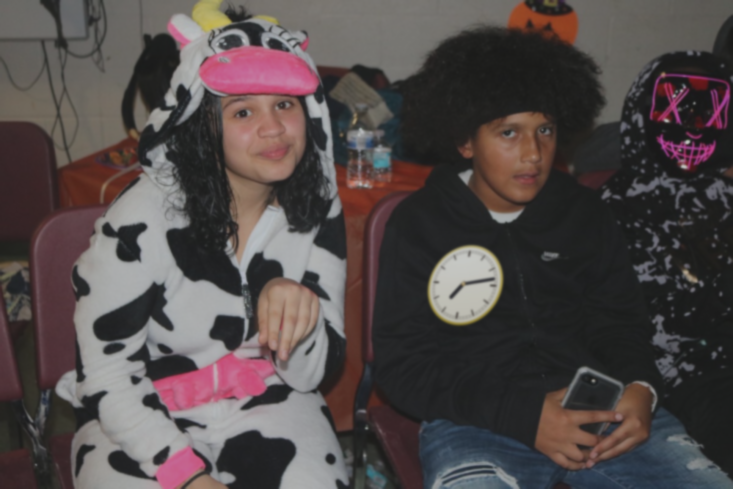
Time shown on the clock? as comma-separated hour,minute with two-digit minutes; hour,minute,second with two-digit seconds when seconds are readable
7,13
